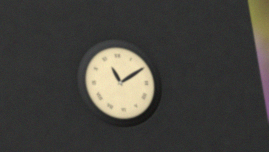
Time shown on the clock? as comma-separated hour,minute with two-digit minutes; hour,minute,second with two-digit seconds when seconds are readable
11,10
